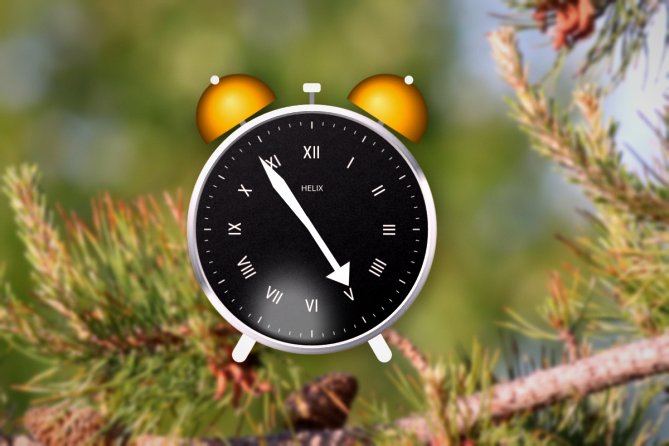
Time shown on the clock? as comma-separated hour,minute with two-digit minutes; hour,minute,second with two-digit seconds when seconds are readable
4,54
